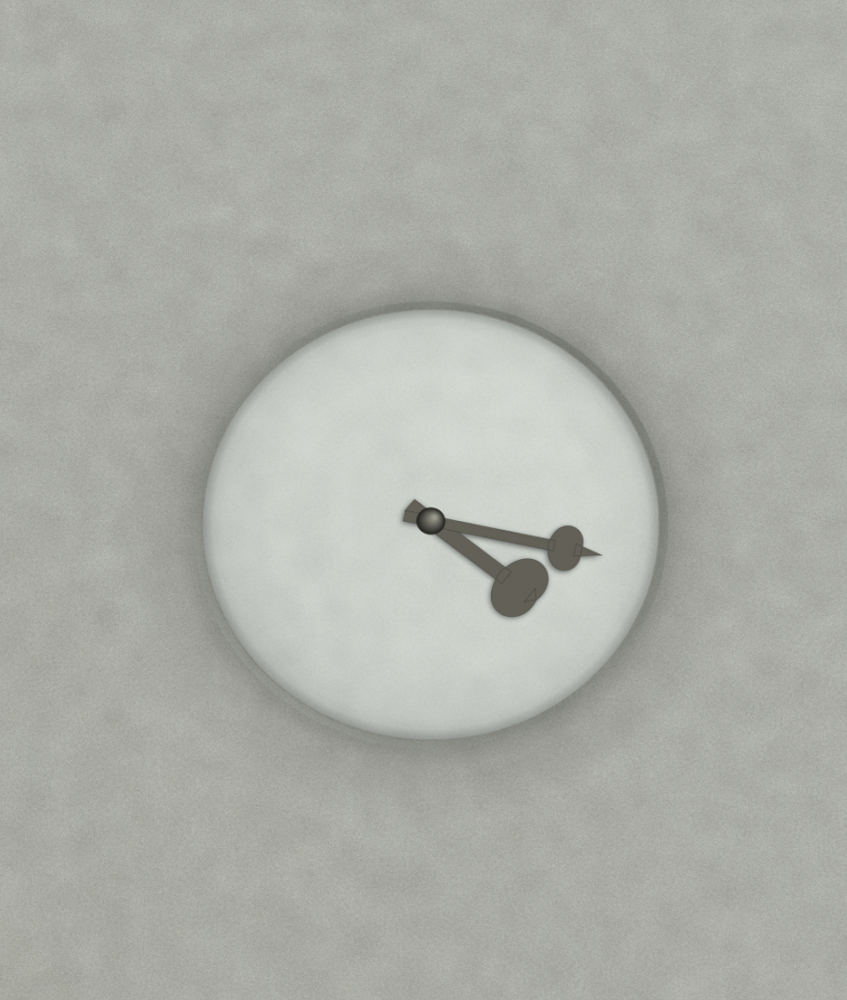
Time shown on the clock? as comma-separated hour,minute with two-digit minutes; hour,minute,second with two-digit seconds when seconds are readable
4,17
